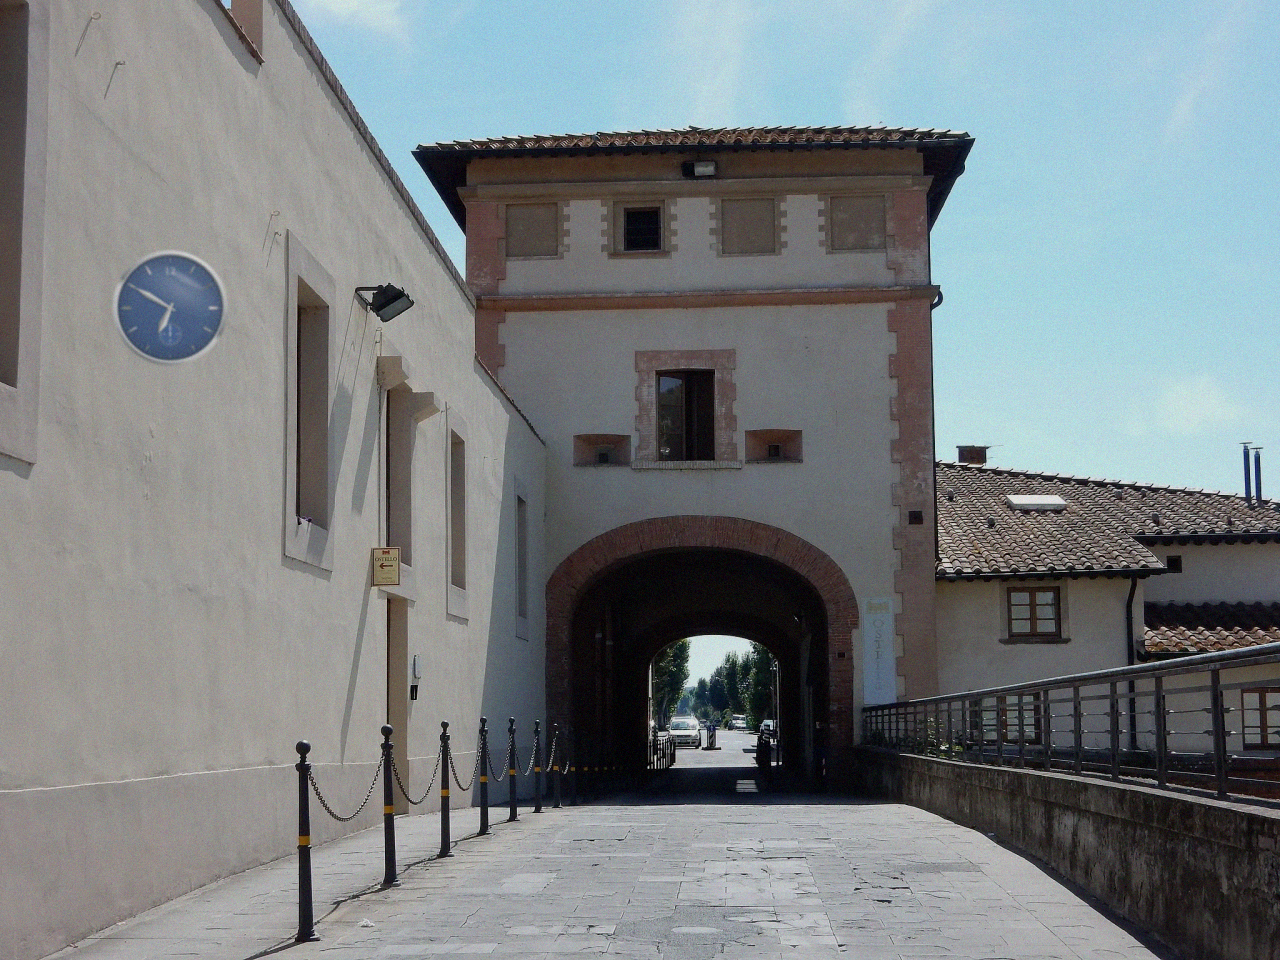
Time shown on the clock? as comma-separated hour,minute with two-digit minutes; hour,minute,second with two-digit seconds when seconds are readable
6,50
